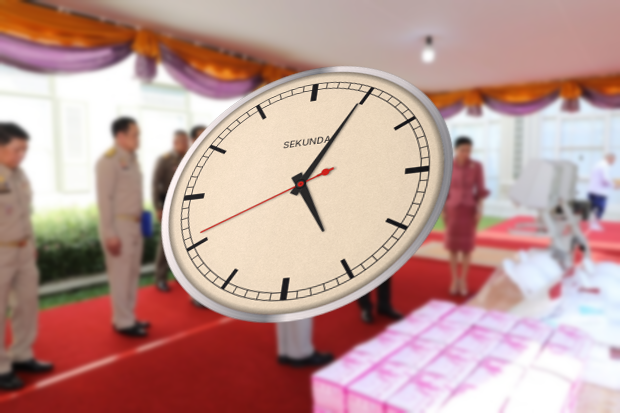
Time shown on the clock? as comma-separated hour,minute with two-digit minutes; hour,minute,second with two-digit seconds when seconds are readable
5,04,41
